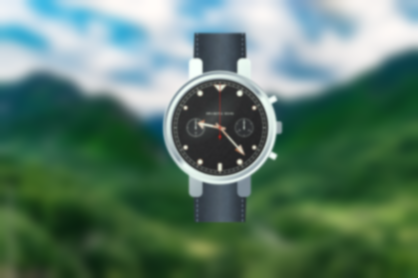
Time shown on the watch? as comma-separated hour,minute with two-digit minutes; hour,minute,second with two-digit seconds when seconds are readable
9,23
